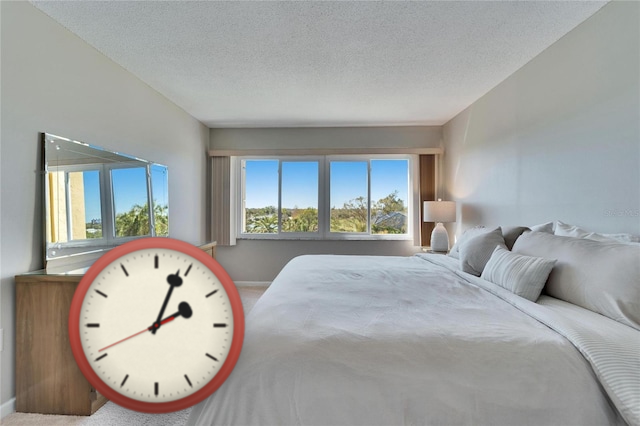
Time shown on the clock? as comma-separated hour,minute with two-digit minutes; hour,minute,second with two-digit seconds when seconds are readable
2,03,41
